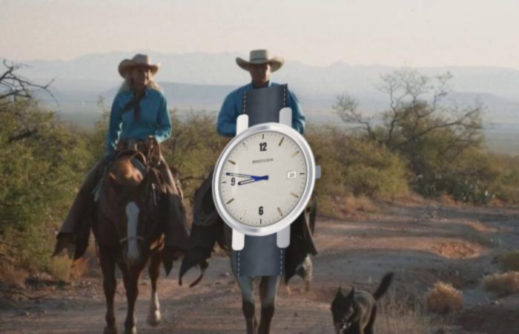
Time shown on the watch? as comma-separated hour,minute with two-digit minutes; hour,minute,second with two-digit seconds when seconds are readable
8,47
